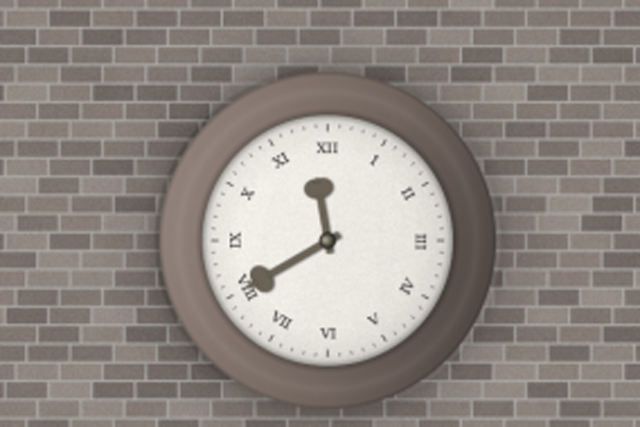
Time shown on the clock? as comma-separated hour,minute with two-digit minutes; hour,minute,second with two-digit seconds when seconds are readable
11,40
